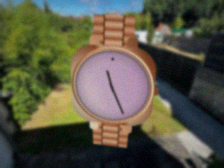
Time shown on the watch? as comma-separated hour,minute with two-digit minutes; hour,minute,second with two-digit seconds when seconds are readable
11,26
